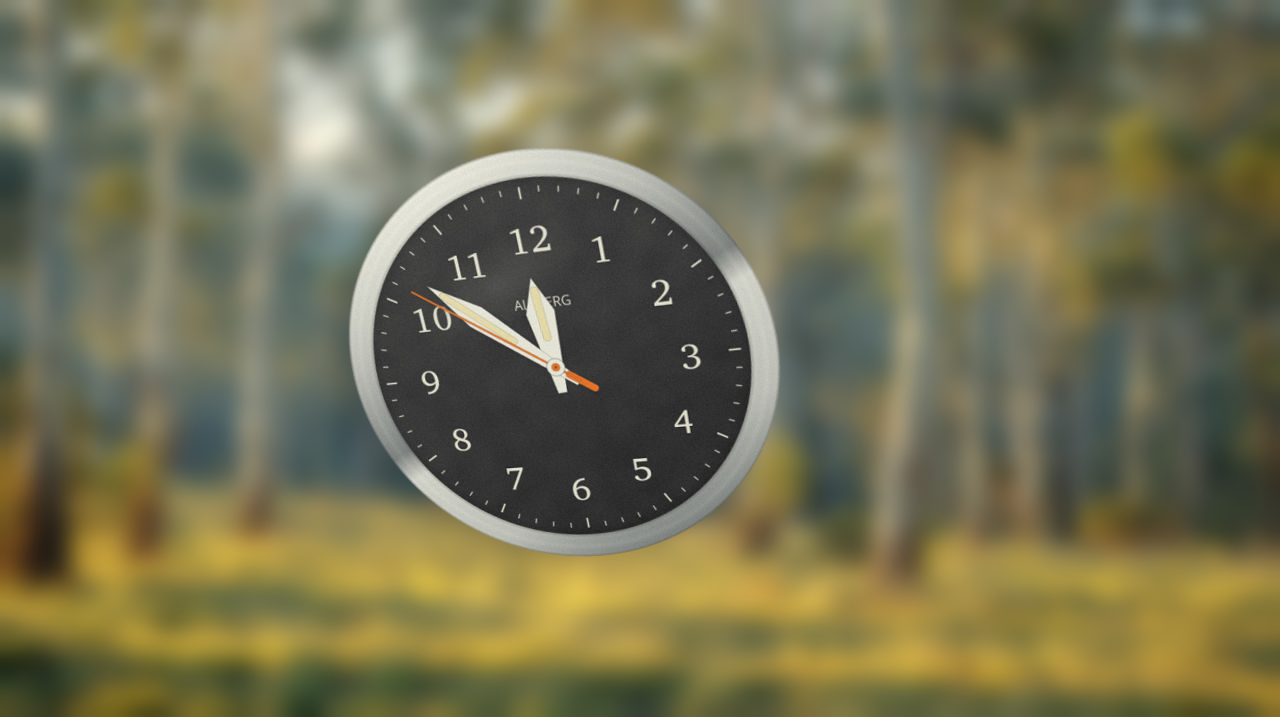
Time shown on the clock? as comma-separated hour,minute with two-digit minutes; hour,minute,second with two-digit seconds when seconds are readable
11,51,51
